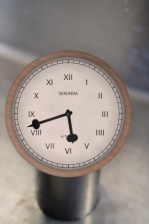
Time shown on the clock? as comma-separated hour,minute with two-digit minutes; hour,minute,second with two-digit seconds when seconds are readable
5,42
